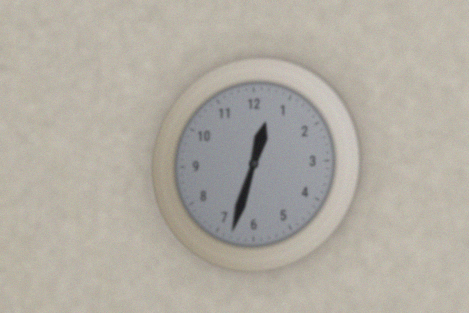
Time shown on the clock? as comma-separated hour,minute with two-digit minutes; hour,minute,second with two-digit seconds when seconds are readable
12,33
